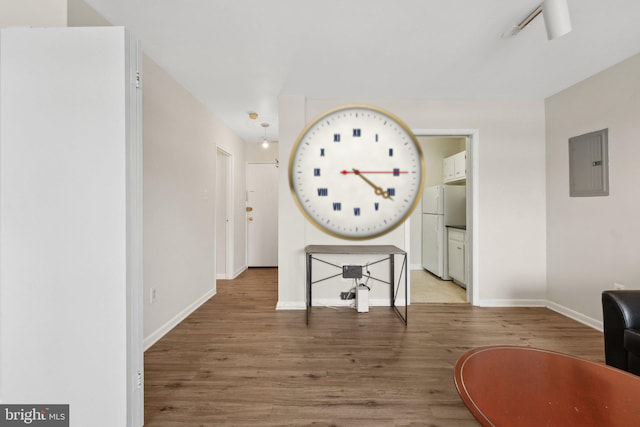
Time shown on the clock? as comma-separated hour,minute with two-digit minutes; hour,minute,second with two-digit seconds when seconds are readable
4,21,15
